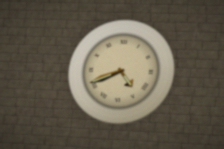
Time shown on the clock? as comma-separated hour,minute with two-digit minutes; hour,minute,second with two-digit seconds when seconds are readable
4,41
